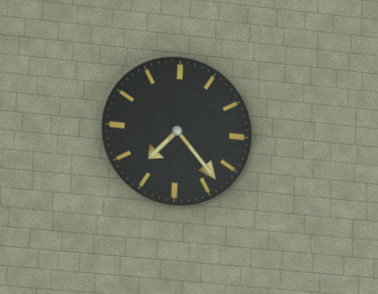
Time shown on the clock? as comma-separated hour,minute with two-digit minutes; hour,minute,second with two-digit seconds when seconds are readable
7,23
